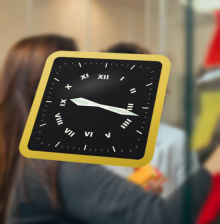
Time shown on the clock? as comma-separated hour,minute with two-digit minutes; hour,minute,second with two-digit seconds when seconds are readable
9,17
